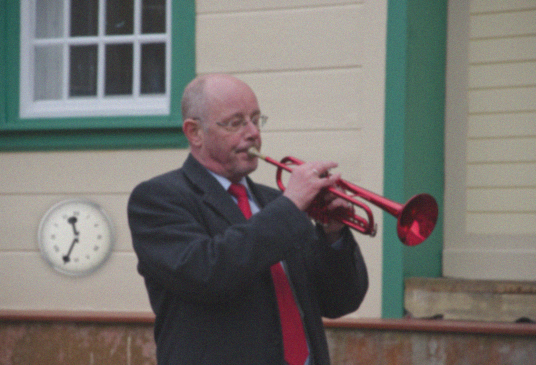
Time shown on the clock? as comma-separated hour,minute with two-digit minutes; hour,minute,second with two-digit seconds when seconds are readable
11,34
